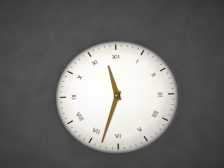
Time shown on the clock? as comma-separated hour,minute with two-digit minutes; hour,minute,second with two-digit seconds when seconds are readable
11,33
